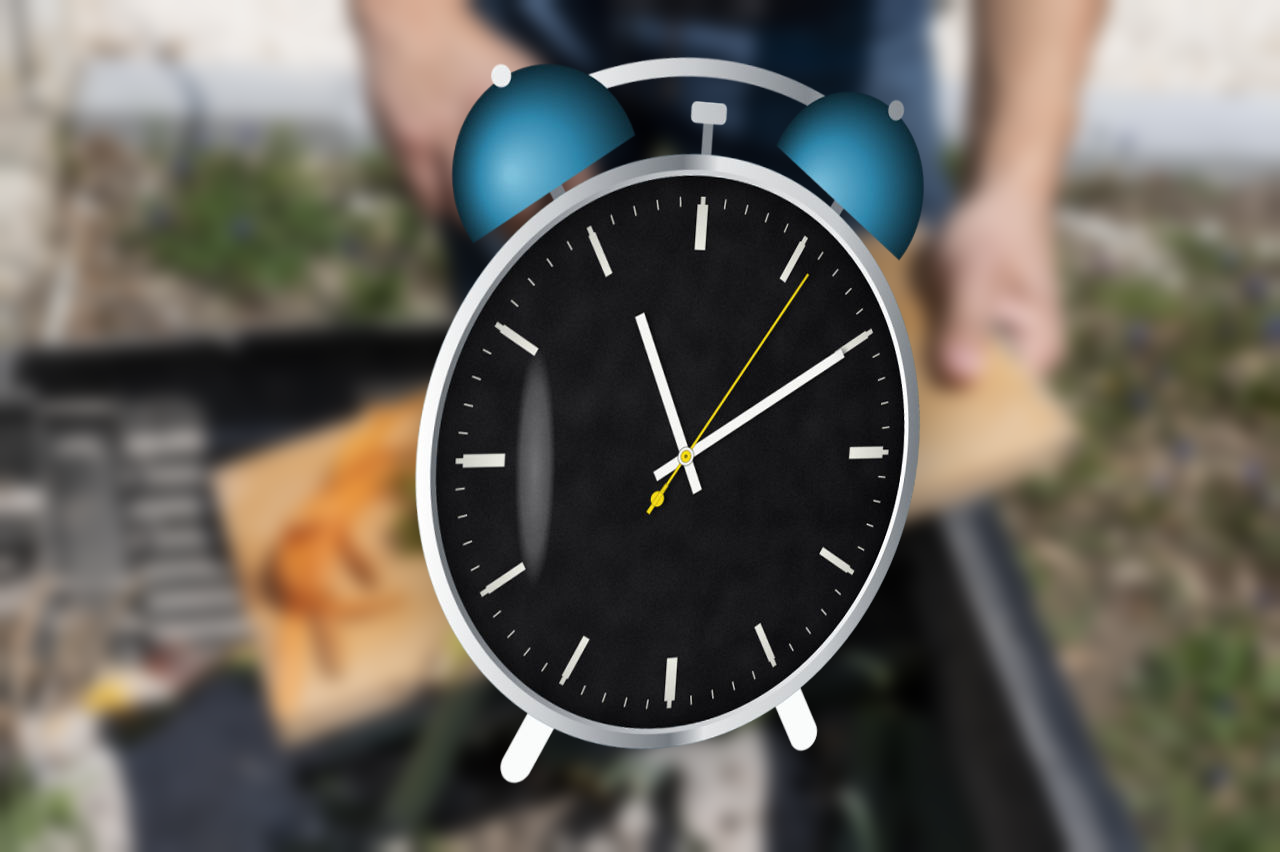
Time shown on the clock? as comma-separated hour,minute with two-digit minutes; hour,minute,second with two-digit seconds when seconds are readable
11,10,06
